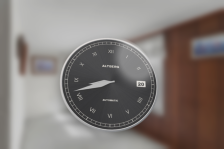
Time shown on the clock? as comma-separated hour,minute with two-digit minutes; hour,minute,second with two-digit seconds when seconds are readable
8,42
